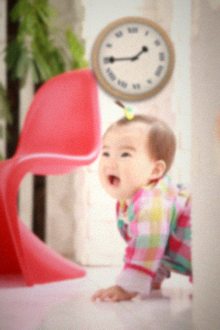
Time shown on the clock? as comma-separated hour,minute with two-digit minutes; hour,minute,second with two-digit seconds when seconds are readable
1,45
